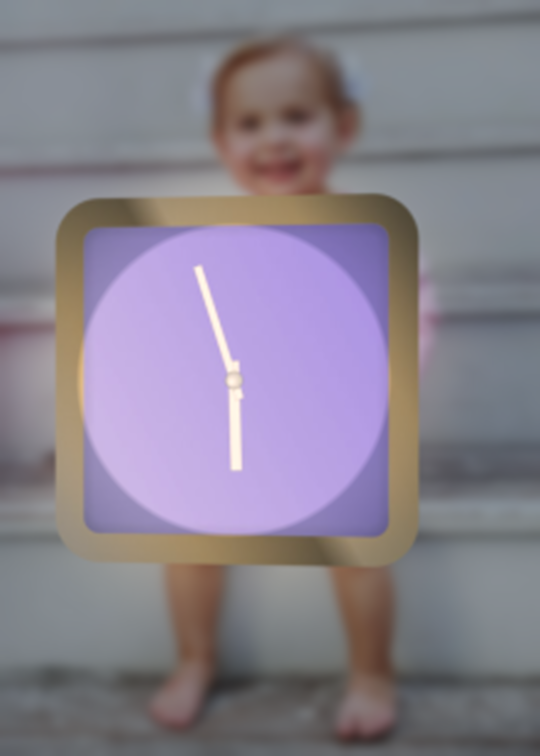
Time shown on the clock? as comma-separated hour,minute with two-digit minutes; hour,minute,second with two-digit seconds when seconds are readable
5,57
